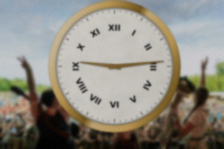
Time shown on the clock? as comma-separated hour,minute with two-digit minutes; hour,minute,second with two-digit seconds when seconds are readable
9,14
